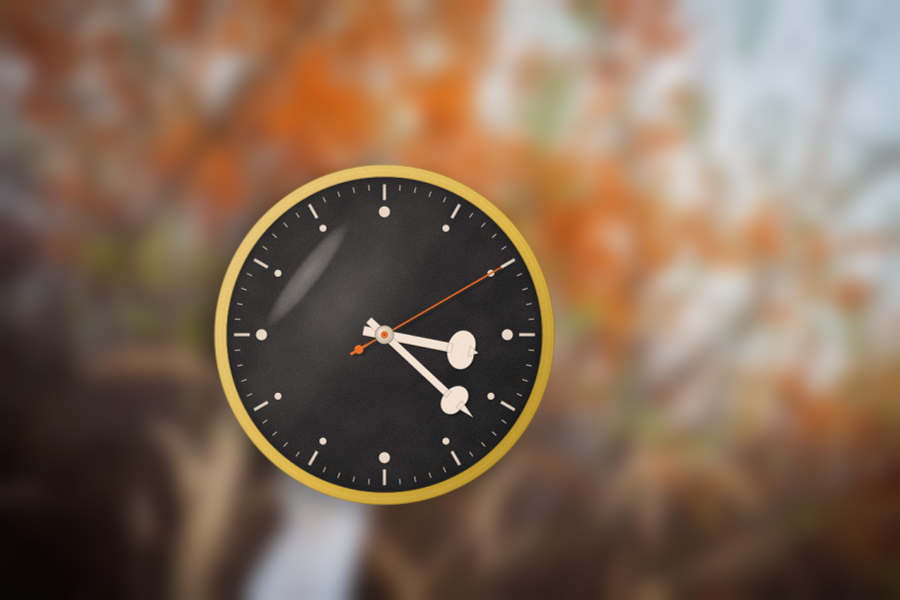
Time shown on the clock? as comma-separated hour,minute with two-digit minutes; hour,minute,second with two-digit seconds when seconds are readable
3,22,10
